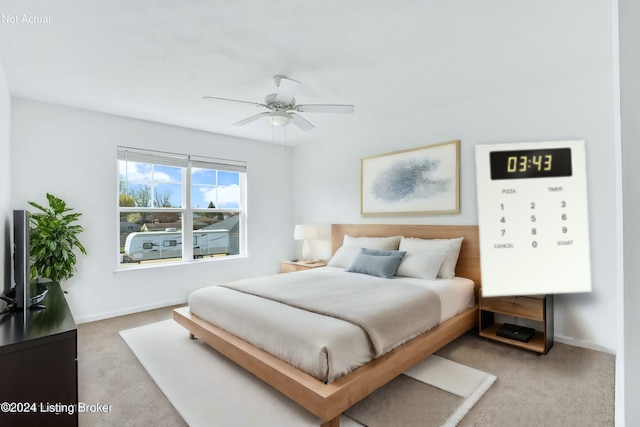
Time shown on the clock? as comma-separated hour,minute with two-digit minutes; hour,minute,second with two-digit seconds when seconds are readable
3,43
